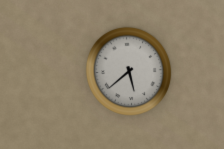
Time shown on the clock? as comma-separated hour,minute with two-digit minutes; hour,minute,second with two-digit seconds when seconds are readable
5,39
